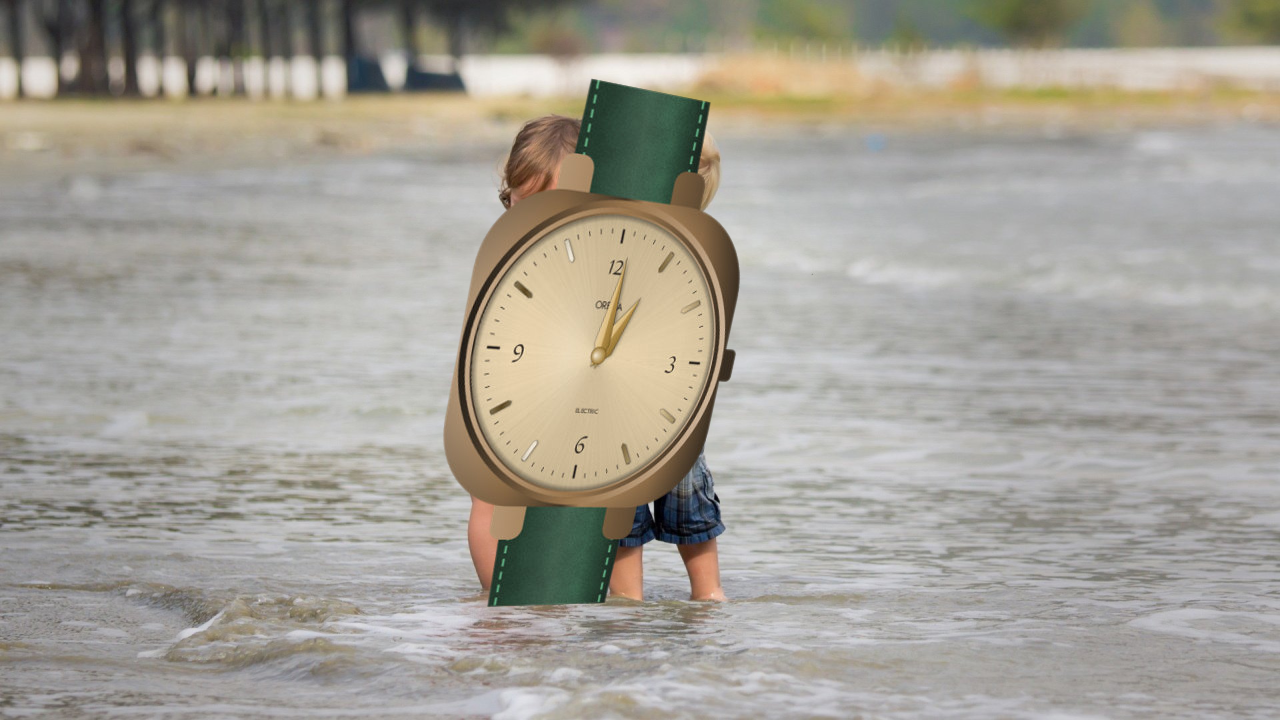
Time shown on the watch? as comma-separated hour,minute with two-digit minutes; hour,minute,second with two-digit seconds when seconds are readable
1,01
